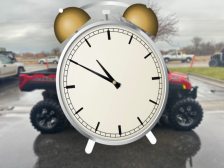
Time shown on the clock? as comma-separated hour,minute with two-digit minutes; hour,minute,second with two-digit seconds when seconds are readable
10,50
